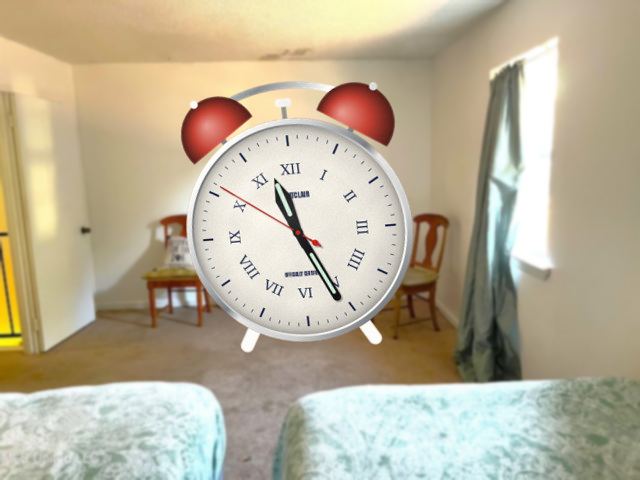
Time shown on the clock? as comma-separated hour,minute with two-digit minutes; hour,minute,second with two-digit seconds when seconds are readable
11,25,51
